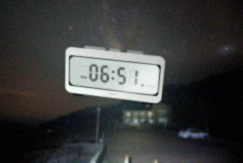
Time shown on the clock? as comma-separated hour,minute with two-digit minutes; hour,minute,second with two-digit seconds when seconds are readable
6,51
